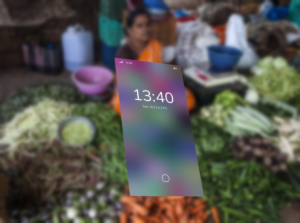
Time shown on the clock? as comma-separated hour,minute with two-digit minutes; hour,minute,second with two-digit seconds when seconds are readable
13,40
